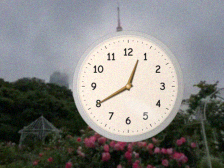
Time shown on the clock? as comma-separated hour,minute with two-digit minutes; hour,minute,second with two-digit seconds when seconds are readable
12,40
